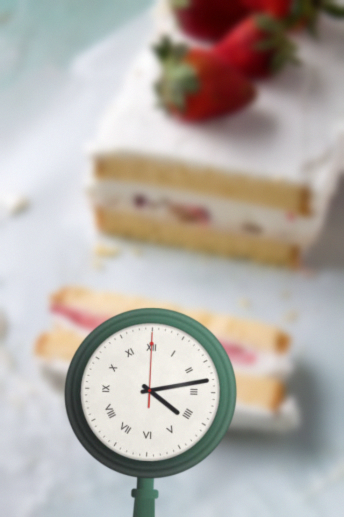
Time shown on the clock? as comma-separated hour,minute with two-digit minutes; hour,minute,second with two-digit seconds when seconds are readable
4,13,00
